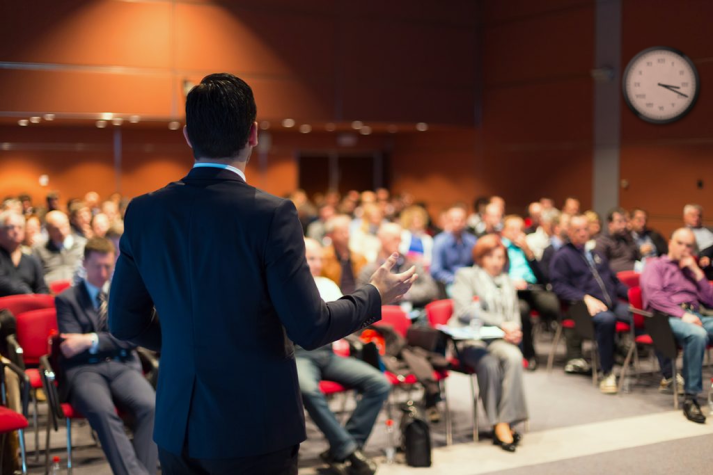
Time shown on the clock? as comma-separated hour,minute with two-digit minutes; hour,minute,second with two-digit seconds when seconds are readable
3,19
